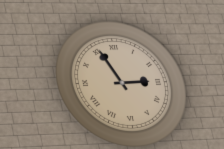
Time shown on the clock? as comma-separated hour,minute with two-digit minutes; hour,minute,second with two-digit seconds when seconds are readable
2,56
